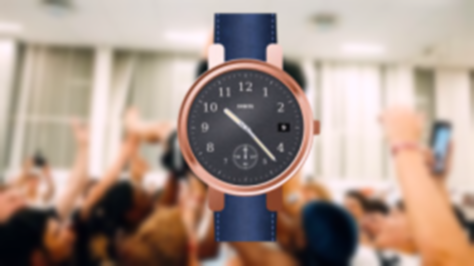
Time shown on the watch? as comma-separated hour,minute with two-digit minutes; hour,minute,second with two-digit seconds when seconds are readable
10,23
